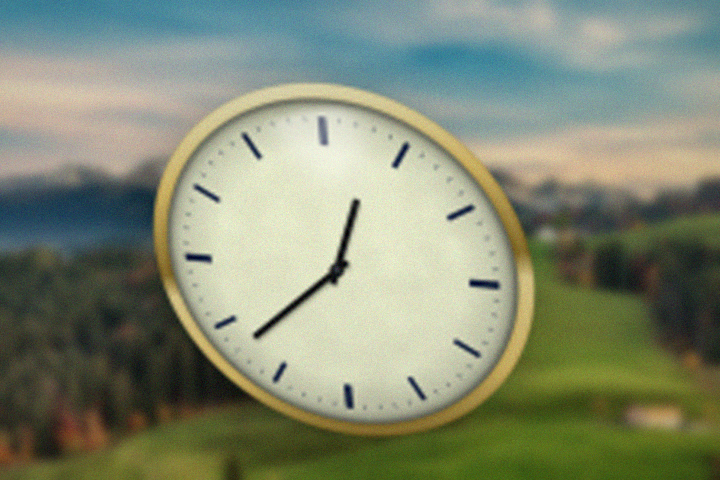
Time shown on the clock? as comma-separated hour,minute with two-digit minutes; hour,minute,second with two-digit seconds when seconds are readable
12,38
